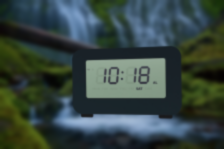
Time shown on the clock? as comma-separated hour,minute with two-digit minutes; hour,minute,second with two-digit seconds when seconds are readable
10,18
